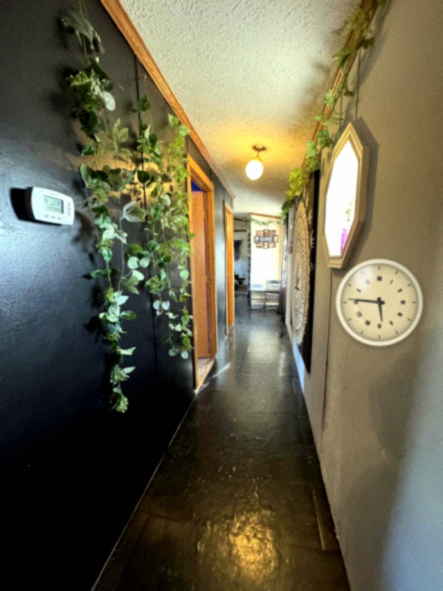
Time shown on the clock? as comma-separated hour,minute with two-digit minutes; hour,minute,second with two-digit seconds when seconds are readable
5,46
